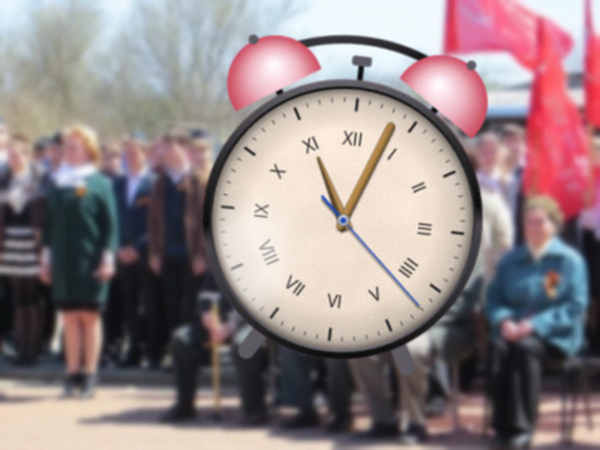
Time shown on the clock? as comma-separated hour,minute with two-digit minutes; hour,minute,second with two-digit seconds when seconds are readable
11,03,22
